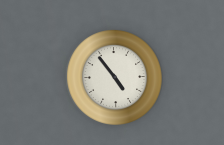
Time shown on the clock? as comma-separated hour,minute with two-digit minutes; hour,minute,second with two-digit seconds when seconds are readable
4,54
